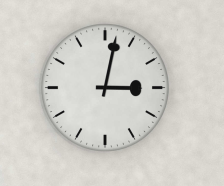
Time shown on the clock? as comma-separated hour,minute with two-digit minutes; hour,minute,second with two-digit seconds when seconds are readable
3,02
